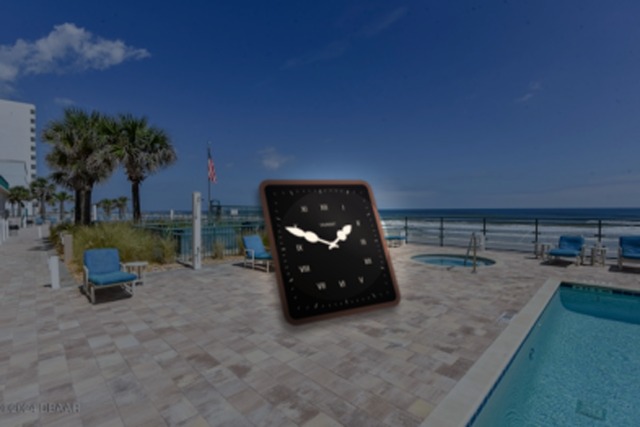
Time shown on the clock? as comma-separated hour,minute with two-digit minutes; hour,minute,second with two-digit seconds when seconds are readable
1,49
